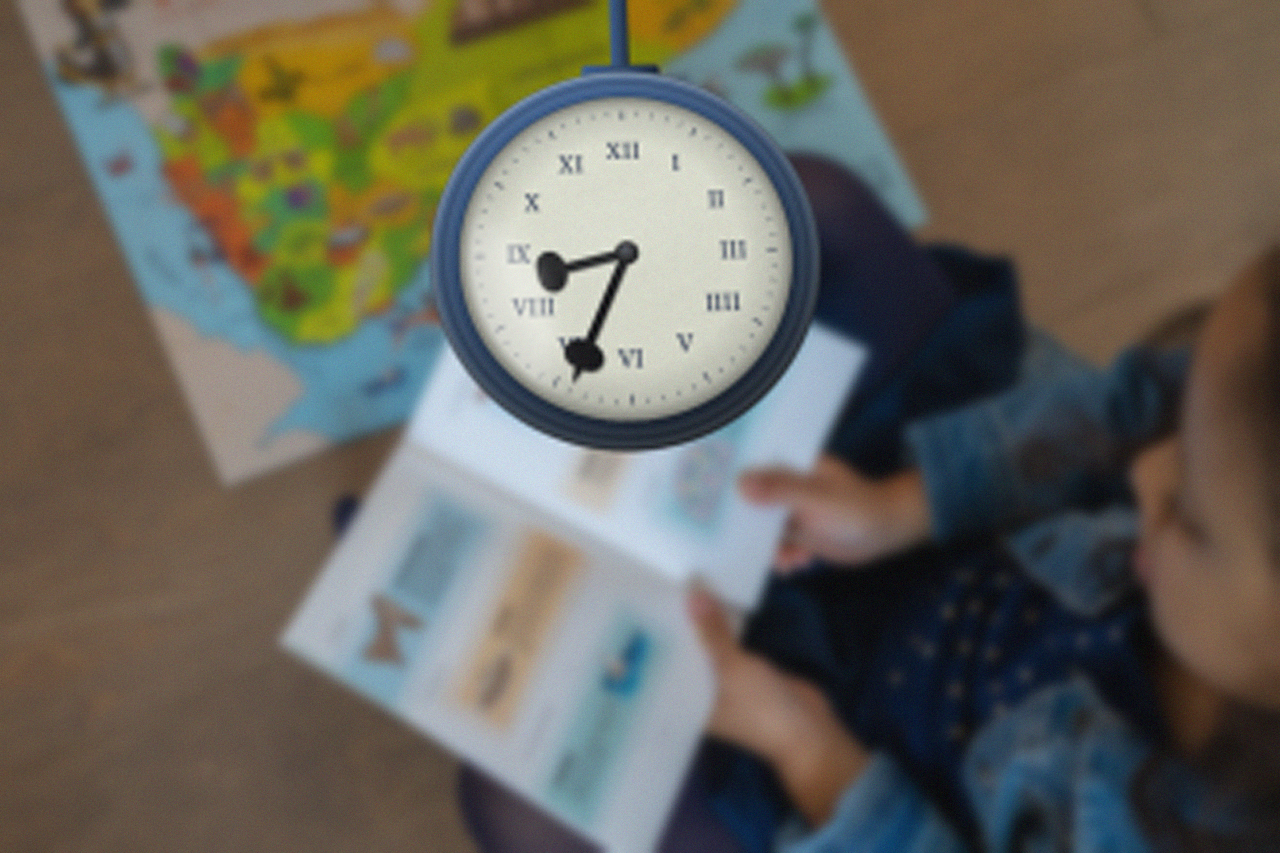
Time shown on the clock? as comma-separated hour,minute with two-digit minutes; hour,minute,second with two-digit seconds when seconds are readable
8,34
